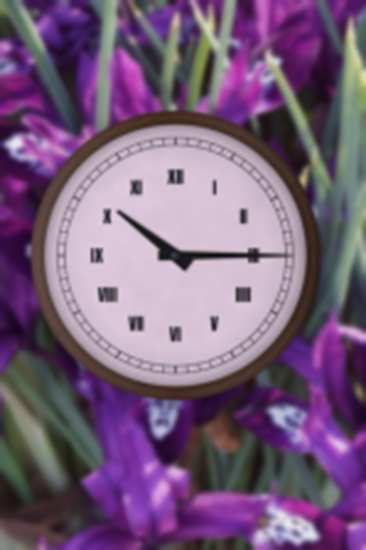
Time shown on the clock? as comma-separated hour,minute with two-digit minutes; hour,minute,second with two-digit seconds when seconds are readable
10,15
